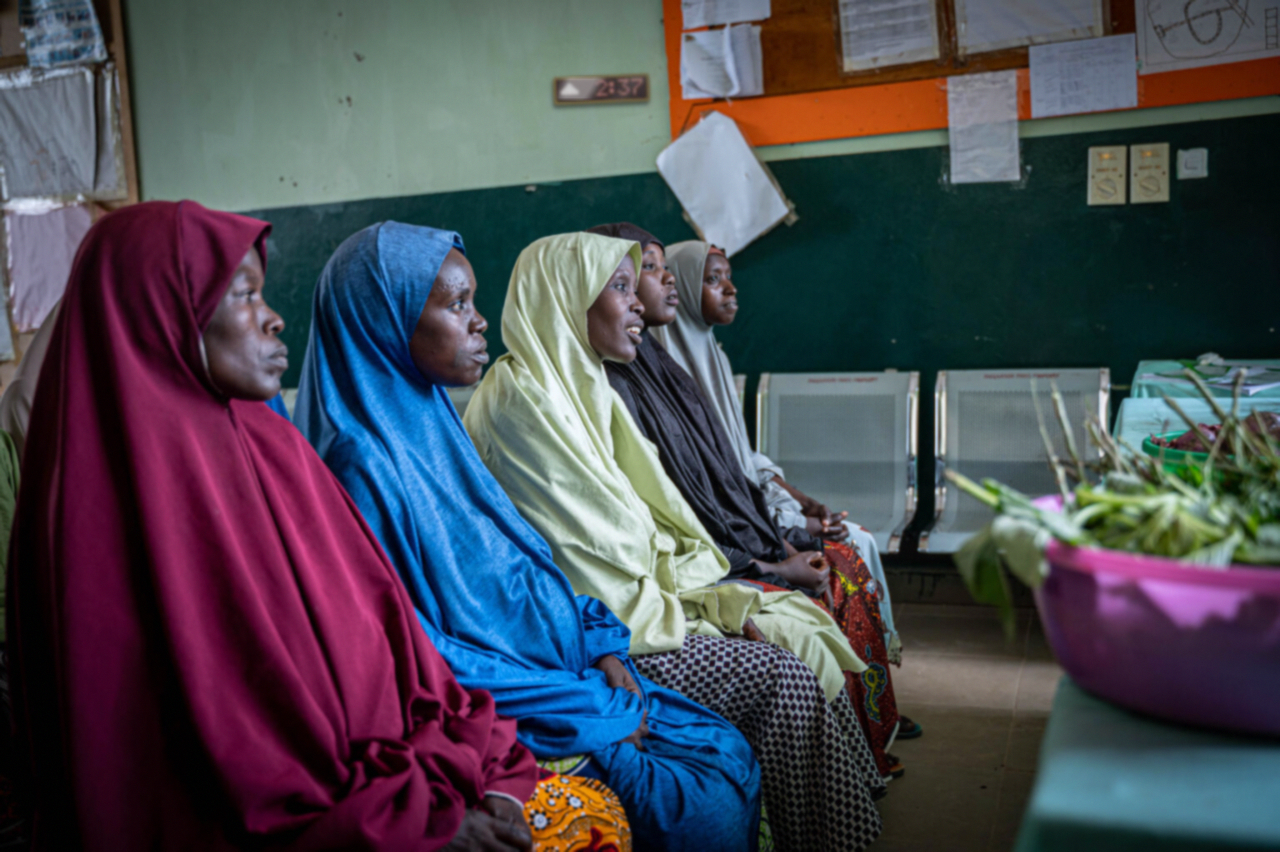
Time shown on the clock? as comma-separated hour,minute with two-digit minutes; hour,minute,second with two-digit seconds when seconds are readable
2,37
